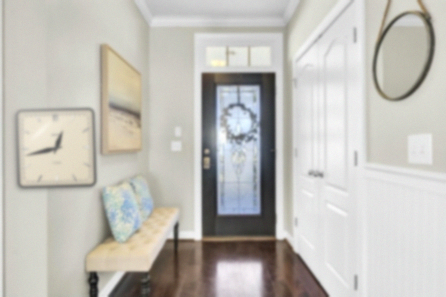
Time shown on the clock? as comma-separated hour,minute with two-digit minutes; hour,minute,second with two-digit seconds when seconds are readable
12,43
